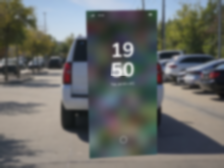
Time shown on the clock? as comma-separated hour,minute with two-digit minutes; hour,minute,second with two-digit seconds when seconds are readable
19,50
